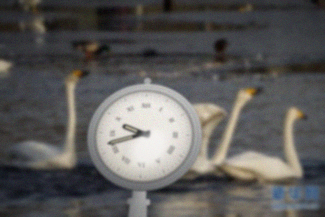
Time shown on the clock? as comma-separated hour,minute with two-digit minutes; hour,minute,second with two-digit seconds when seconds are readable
9,42
